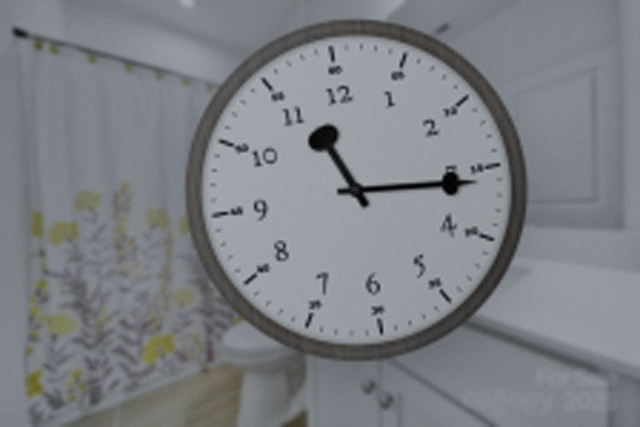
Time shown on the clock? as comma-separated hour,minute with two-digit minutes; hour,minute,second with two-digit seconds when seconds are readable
11,16
